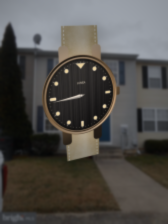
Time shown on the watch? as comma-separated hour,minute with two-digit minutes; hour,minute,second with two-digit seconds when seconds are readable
8,44
